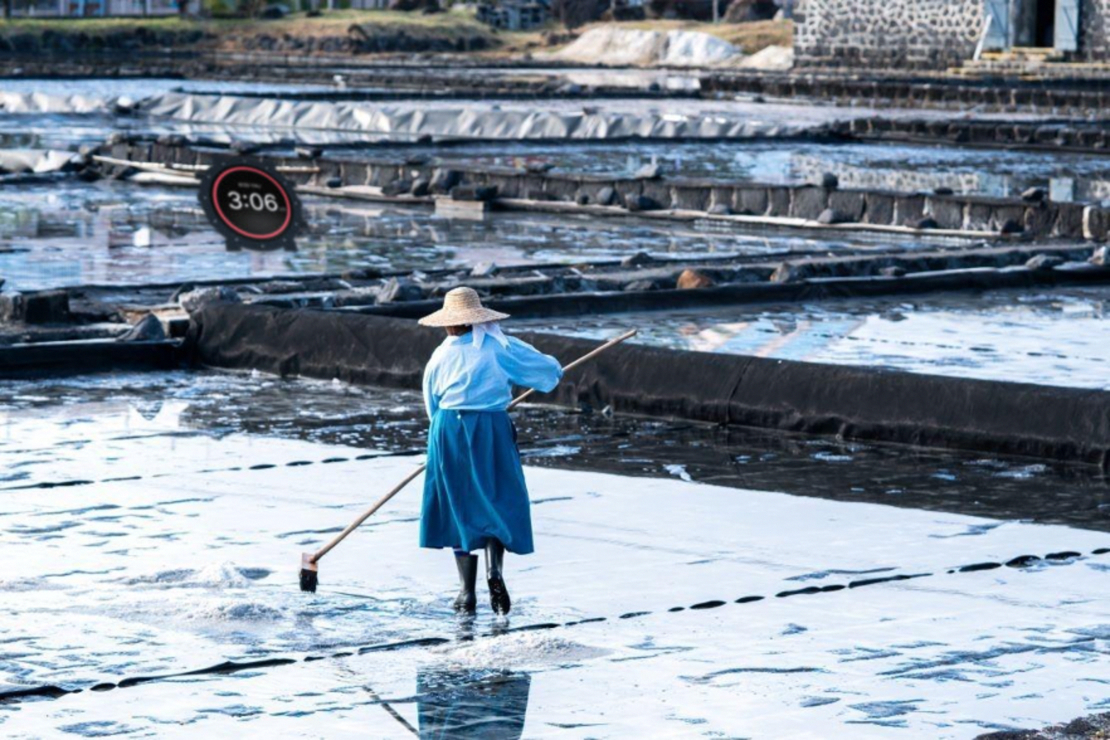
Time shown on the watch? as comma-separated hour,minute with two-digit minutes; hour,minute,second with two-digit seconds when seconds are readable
3,06
